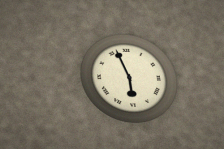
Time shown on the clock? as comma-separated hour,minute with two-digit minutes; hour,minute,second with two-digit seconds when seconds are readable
5,57
